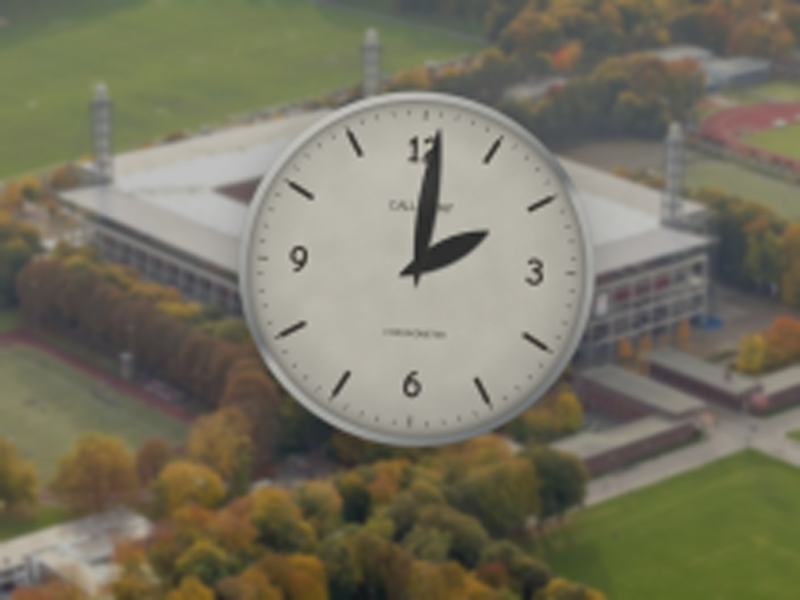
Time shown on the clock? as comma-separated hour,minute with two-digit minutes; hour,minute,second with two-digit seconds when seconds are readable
2,01
